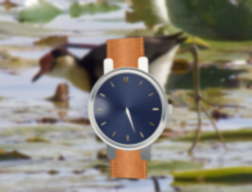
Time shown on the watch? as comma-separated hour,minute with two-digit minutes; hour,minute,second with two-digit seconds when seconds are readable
5,27
